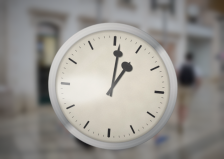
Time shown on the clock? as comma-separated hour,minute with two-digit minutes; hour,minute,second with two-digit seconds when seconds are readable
1,01
